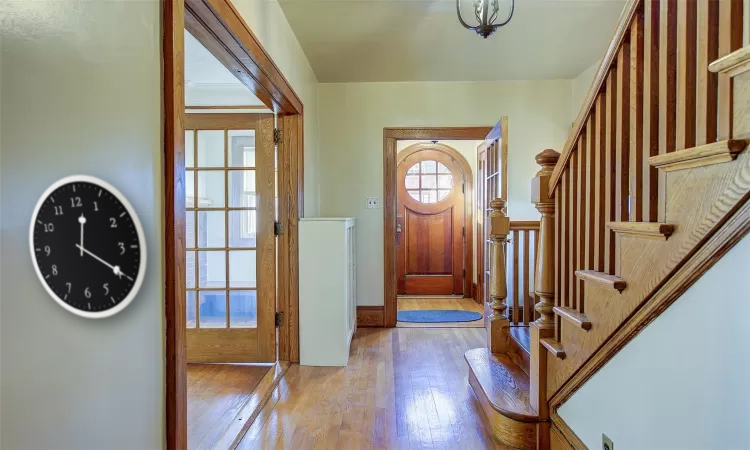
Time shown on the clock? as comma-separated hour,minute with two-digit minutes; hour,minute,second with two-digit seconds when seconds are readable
12,20
